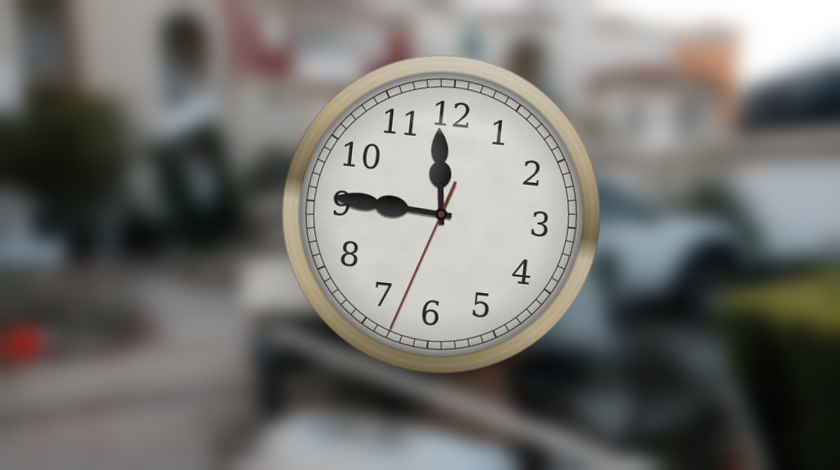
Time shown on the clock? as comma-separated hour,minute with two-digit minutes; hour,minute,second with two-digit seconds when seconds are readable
11,45,33
